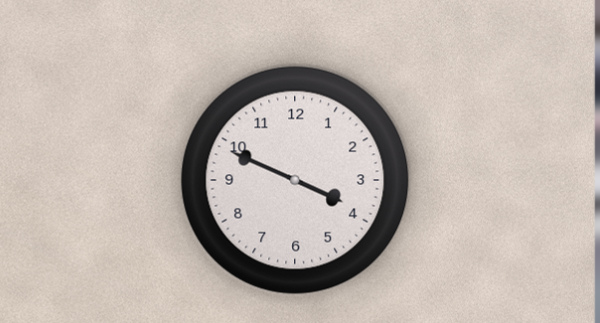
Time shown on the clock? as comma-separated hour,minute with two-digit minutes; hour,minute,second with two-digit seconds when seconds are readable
3,49
